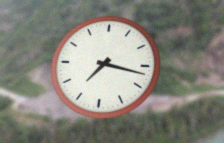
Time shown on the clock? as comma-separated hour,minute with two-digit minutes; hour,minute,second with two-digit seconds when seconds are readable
7,17
